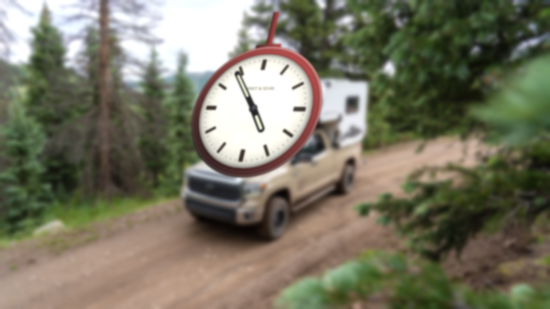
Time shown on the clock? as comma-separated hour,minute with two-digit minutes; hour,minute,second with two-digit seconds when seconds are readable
4,54
